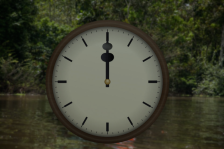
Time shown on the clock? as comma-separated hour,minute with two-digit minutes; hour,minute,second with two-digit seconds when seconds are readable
12,00
